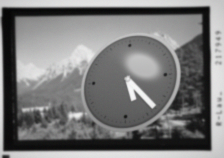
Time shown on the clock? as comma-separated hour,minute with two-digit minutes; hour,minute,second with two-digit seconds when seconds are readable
5,23
